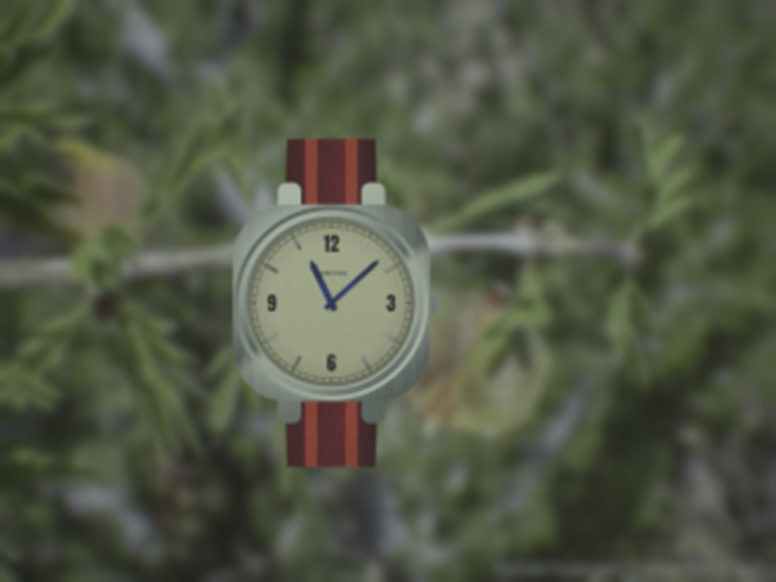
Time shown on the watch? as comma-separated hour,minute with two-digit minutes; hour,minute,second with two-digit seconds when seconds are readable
11,08
